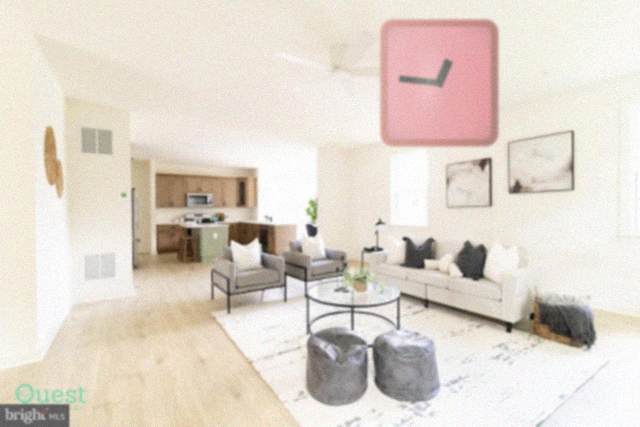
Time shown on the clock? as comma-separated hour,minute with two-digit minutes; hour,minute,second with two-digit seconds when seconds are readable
12,46
